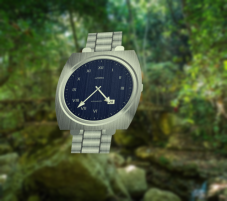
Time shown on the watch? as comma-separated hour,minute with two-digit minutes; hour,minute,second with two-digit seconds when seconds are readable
4,37
